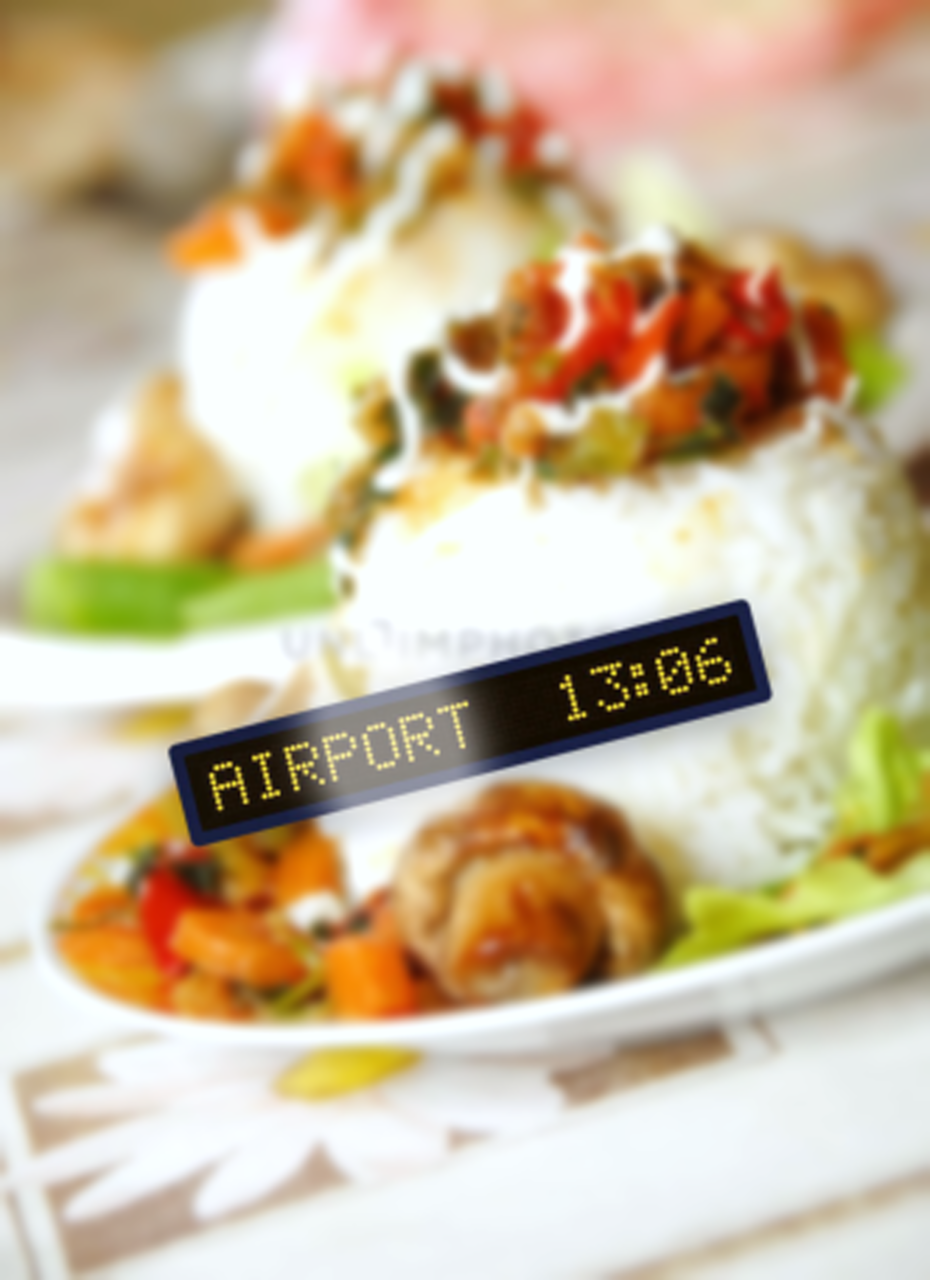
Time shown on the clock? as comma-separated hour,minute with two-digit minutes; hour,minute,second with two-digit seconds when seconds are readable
13,06
